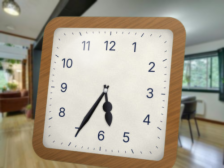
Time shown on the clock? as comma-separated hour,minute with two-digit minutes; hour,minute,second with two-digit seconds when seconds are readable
5,35
